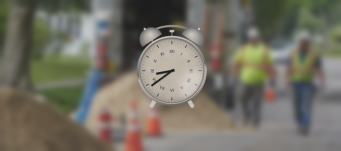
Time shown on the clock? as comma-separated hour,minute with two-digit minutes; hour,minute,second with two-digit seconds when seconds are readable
8,39
